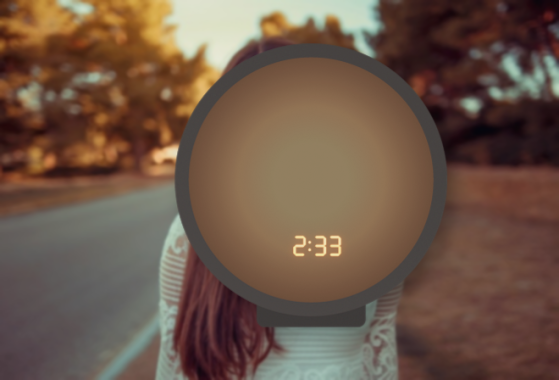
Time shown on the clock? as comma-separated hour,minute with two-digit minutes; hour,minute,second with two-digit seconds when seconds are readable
2,33
